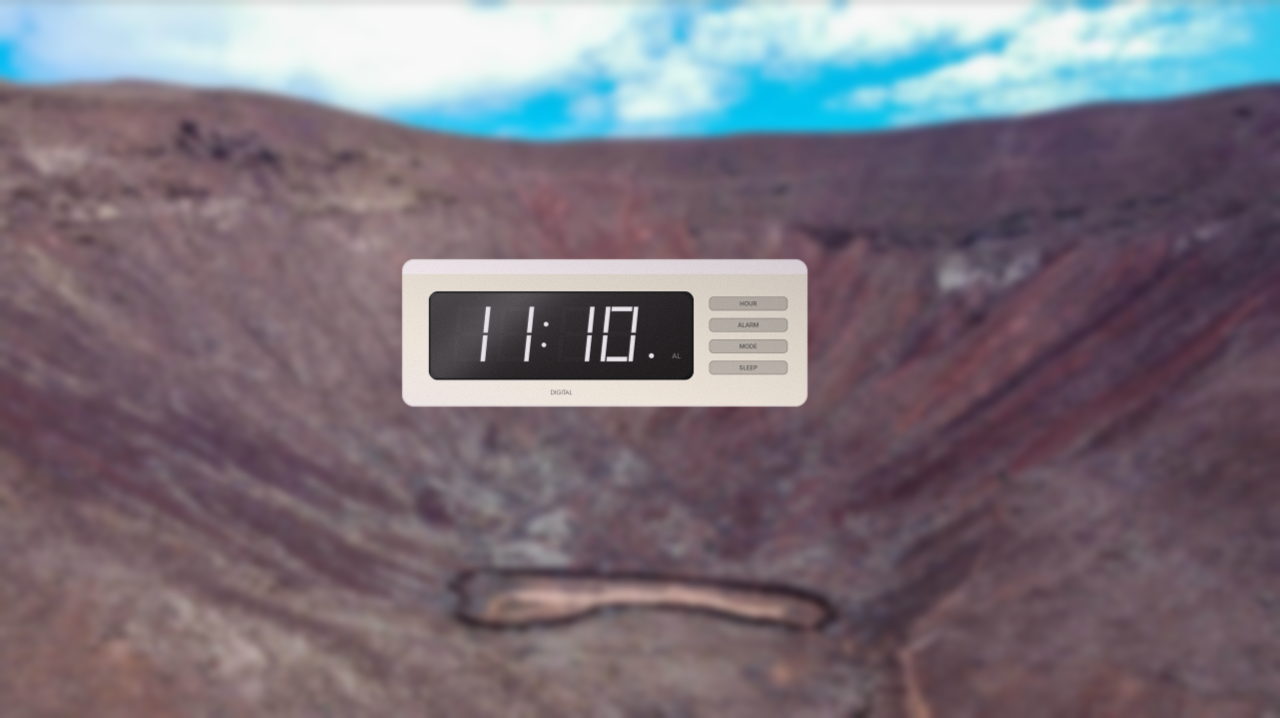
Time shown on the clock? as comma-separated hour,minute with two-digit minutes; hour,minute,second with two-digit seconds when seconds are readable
11,10
